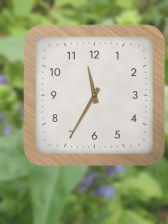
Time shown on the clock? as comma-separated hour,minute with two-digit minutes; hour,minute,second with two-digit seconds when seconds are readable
11,35
